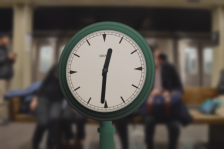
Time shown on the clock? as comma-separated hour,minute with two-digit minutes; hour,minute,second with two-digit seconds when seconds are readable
12,31
